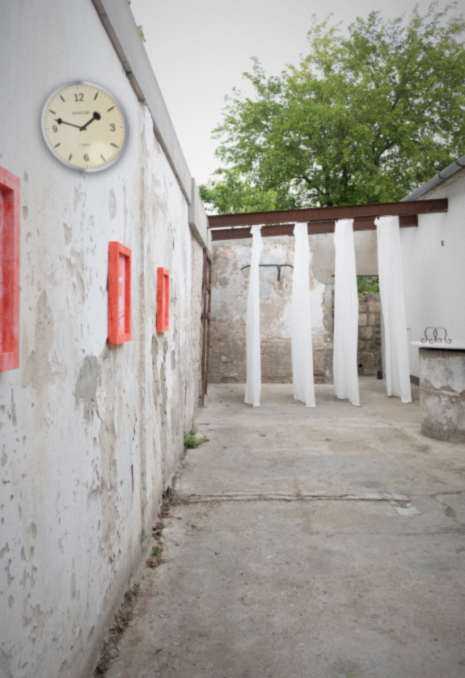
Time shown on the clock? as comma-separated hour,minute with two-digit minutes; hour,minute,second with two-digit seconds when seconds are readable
1,48
